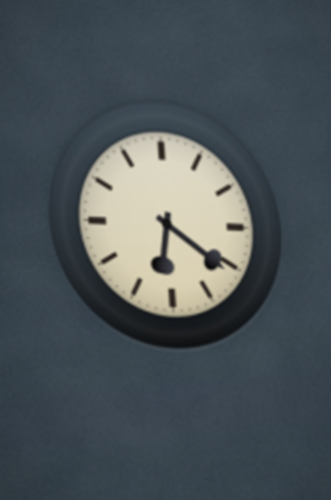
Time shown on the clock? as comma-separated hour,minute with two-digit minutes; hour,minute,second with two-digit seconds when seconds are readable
6,21
